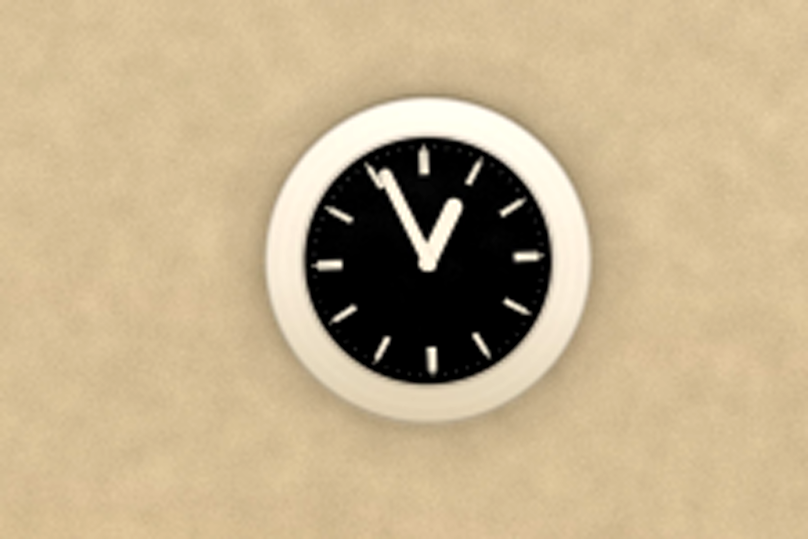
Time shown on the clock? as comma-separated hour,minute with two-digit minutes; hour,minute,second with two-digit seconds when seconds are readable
12,56
